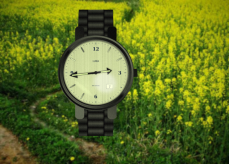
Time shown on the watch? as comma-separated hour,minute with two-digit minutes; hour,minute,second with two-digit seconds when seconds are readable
2,44
